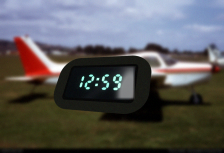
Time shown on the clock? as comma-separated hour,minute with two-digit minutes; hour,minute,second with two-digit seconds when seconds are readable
12,59
